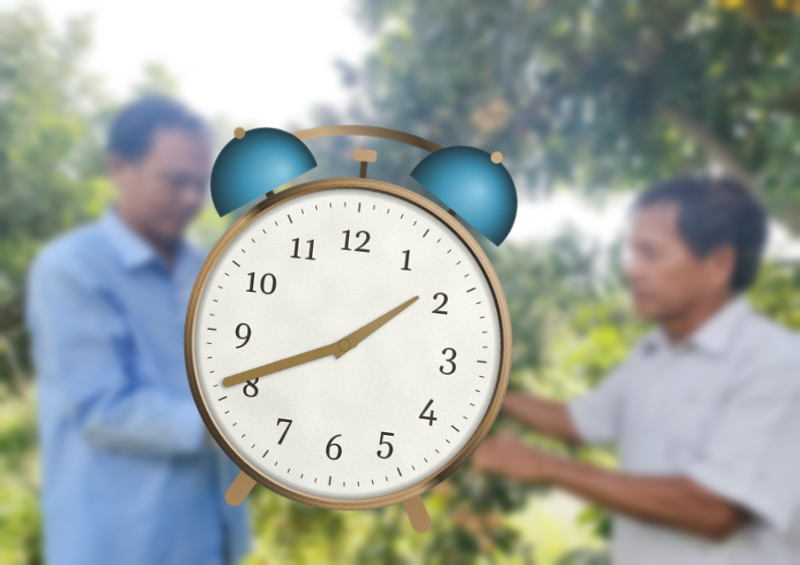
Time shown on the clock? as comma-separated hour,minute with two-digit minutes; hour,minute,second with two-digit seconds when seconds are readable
1,41
